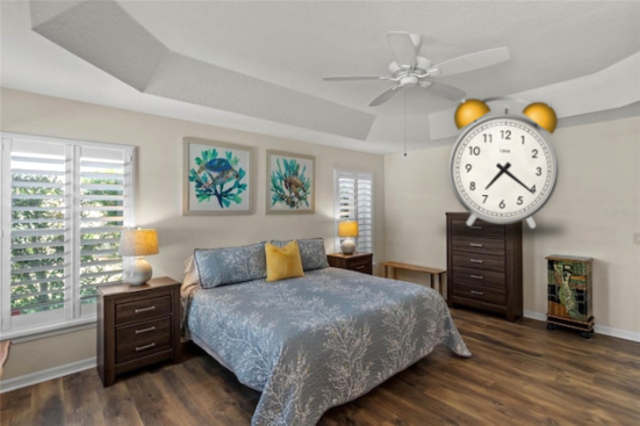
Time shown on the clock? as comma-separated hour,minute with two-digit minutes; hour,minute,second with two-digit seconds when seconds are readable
7,21
